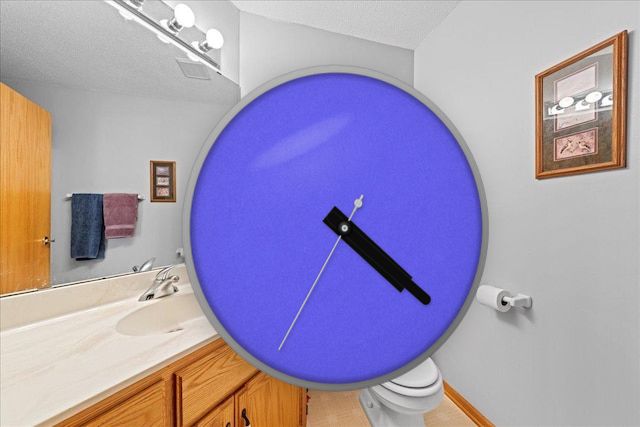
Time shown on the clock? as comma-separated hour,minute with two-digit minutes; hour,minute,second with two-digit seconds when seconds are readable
4,21,35
